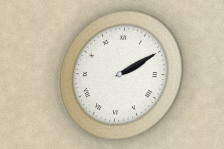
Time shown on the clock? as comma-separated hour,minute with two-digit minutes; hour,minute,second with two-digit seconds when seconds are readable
2,10
